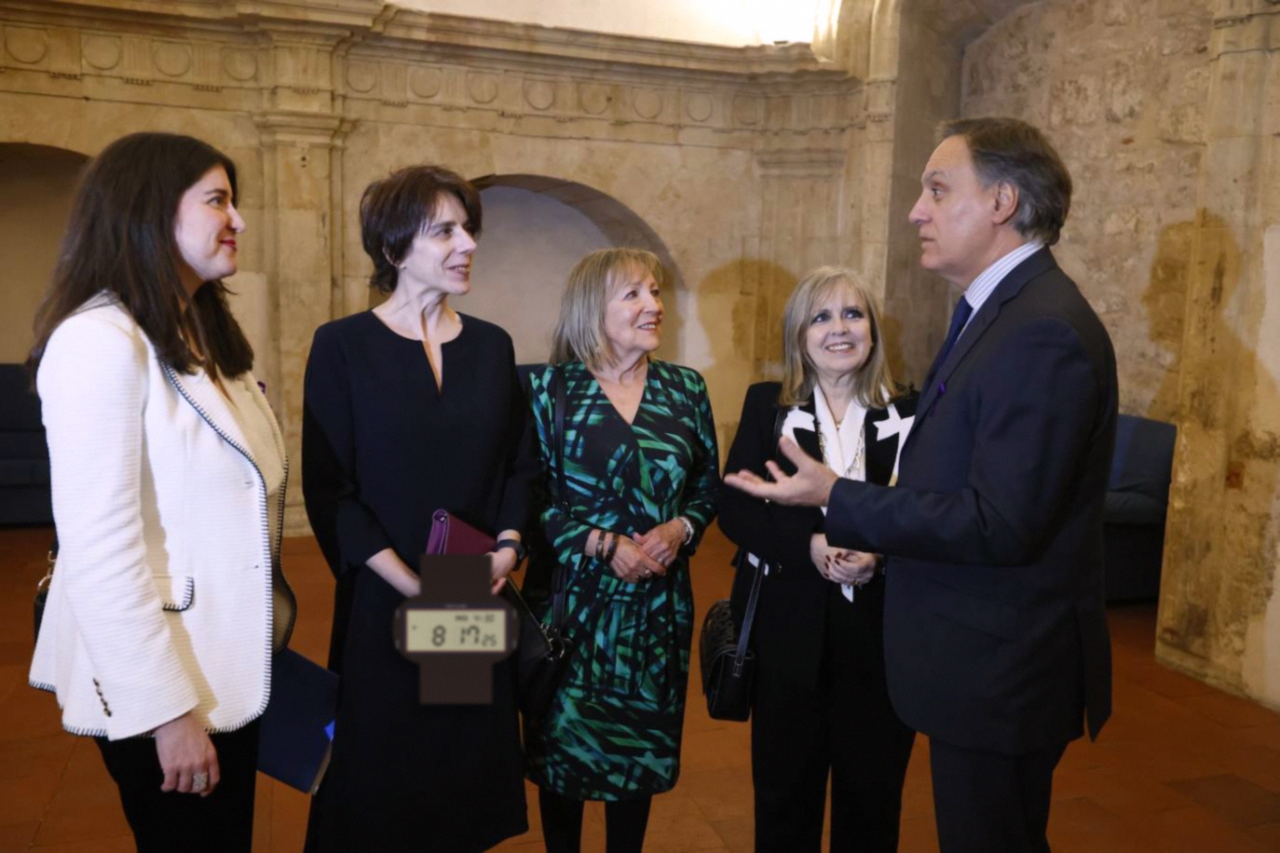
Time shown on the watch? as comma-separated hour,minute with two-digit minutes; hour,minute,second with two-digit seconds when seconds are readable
8,17
